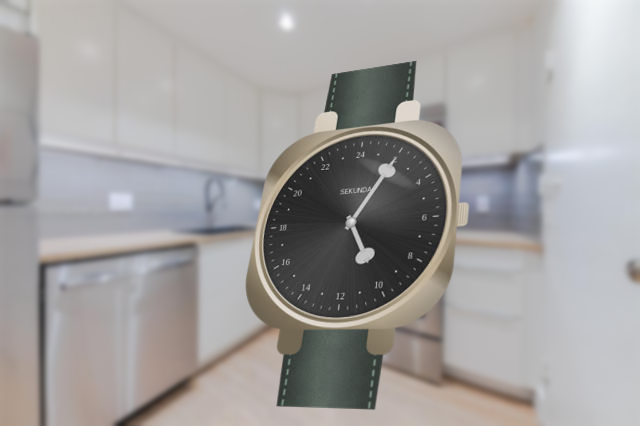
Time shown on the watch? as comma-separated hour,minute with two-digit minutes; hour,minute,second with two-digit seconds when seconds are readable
10,05
